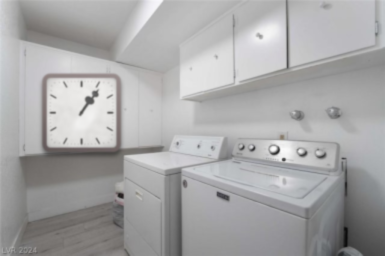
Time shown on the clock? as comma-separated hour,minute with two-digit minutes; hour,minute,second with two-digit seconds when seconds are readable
1,06
